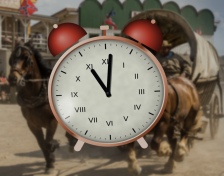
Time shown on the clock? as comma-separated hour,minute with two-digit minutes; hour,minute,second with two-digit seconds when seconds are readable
11,01
